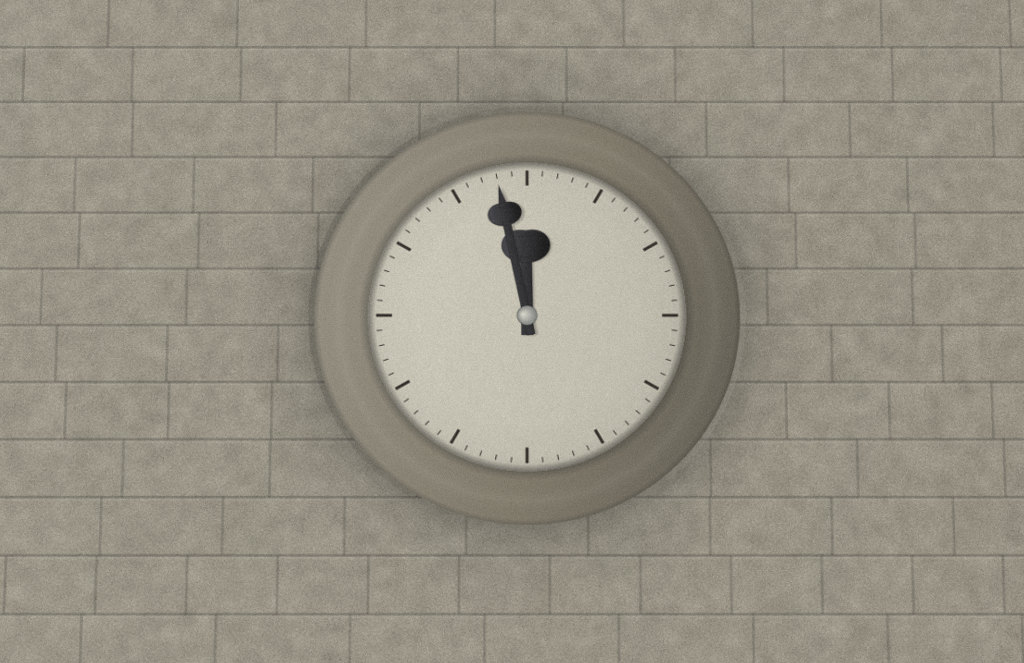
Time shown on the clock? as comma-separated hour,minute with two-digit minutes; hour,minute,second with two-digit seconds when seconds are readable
11,58
